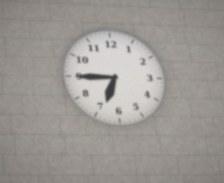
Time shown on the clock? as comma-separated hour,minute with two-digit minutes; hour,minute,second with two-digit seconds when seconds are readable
6,45
